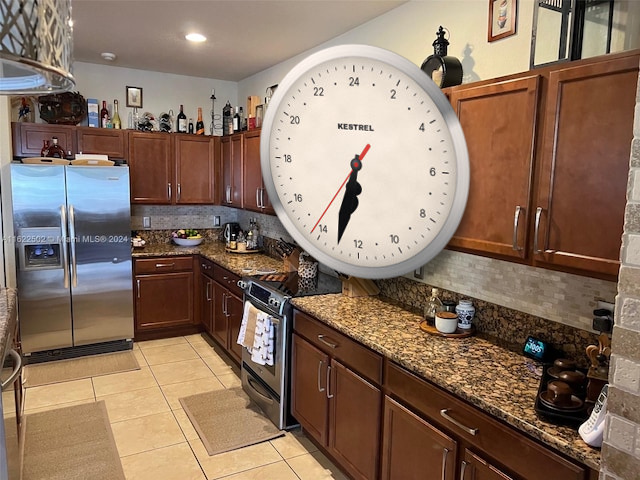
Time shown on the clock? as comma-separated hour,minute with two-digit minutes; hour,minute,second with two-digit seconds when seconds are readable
12,32,36
